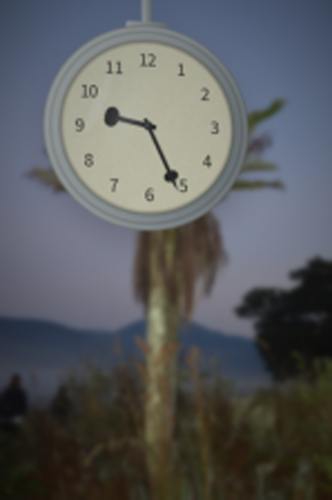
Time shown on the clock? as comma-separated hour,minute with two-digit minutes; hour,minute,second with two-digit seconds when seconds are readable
9,26
